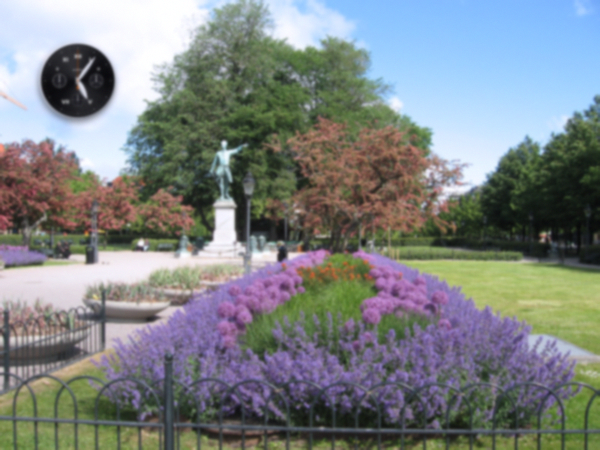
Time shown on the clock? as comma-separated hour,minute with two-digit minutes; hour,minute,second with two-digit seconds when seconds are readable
5,06
